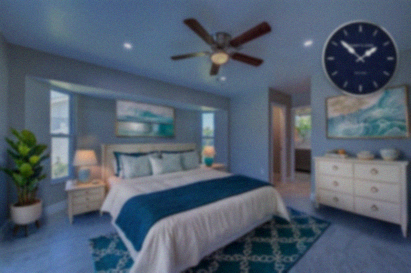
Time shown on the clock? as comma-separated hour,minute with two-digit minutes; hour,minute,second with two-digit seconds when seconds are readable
1,52
